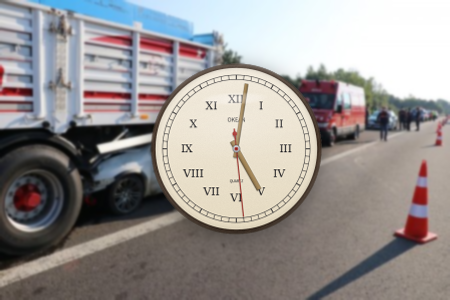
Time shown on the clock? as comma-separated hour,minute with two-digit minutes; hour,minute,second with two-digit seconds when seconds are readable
5,01,29
